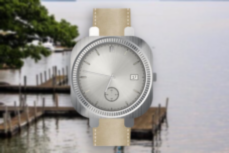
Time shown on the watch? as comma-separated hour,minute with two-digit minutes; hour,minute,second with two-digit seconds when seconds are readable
6,47
